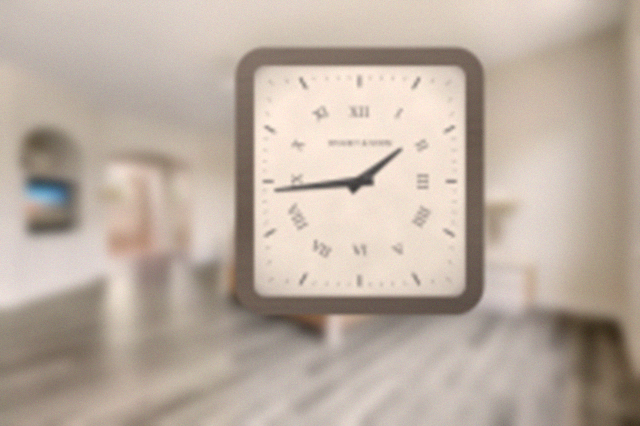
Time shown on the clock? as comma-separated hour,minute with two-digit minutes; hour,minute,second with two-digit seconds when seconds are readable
1,44
